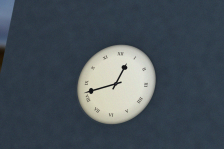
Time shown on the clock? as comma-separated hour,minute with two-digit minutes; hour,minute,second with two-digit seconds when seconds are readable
12,42
